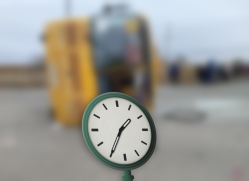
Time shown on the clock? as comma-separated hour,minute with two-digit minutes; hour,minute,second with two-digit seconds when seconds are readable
1,35
